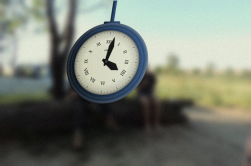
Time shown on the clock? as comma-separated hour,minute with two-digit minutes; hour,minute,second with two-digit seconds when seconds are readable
4,02
